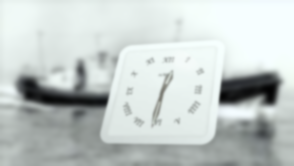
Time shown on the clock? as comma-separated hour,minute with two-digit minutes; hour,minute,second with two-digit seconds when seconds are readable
12,31
